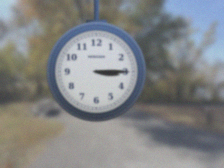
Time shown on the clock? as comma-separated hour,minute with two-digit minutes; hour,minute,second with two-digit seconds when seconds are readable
3,15
